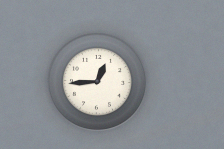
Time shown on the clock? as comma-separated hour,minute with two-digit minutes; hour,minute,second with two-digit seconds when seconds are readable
12,44
